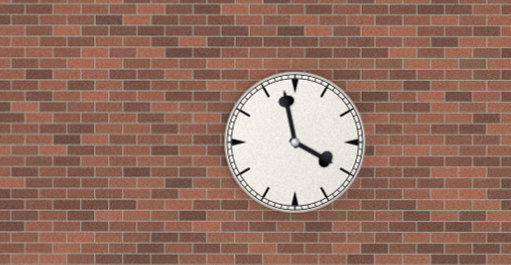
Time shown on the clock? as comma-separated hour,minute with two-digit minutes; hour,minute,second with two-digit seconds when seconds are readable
3,58
